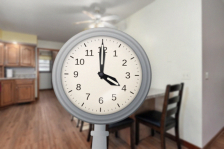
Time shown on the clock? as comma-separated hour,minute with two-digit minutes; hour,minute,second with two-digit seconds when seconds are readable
4,00
